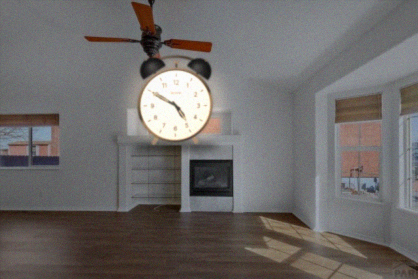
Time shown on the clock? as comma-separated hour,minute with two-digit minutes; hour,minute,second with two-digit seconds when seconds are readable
4,50
